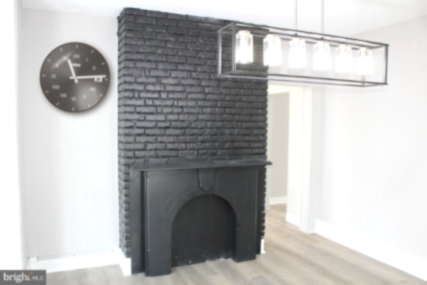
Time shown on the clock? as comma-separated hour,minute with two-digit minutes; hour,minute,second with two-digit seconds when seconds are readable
11,14
